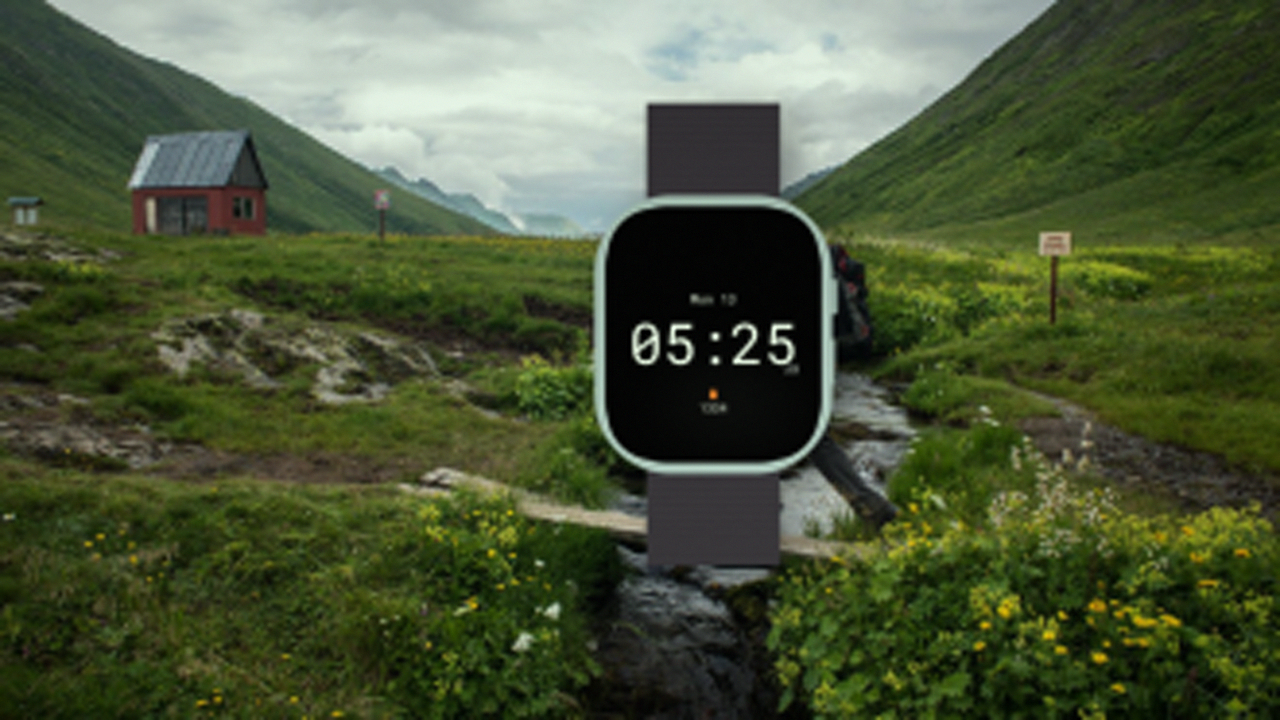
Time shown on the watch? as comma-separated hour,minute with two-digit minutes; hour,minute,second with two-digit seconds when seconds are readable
5,25
